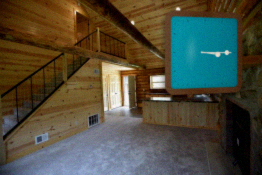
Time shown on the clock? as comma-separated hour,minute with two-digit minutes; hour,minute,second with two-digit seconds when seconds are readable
3,15
